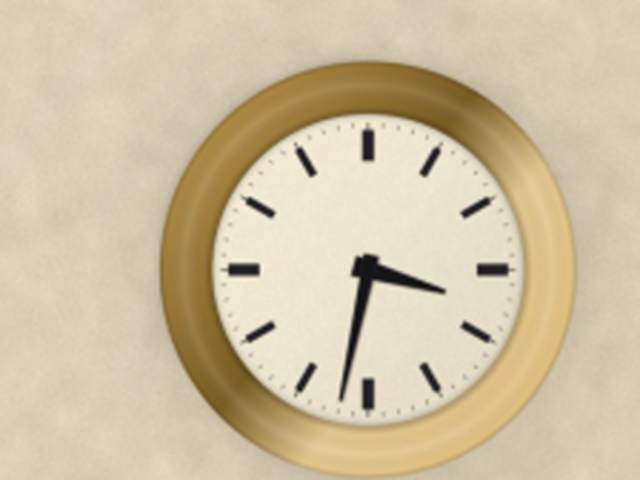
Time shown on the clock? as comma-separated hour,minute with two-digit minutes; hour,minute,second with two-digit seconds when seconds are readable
3,32
